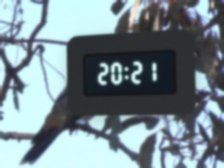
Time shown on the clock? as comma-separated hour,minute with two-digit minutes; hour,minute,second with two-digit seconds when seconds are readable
20,21
